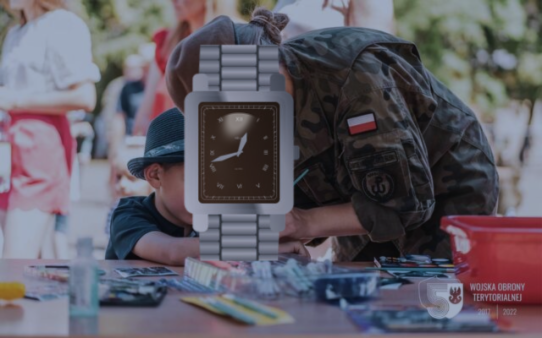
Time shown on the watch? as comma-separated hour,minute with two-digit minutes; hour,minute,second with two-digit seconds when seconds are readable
12,42
